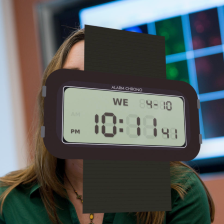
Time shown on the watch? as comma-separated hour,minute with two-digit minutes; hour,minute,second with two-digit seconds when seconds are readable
10,11,41
